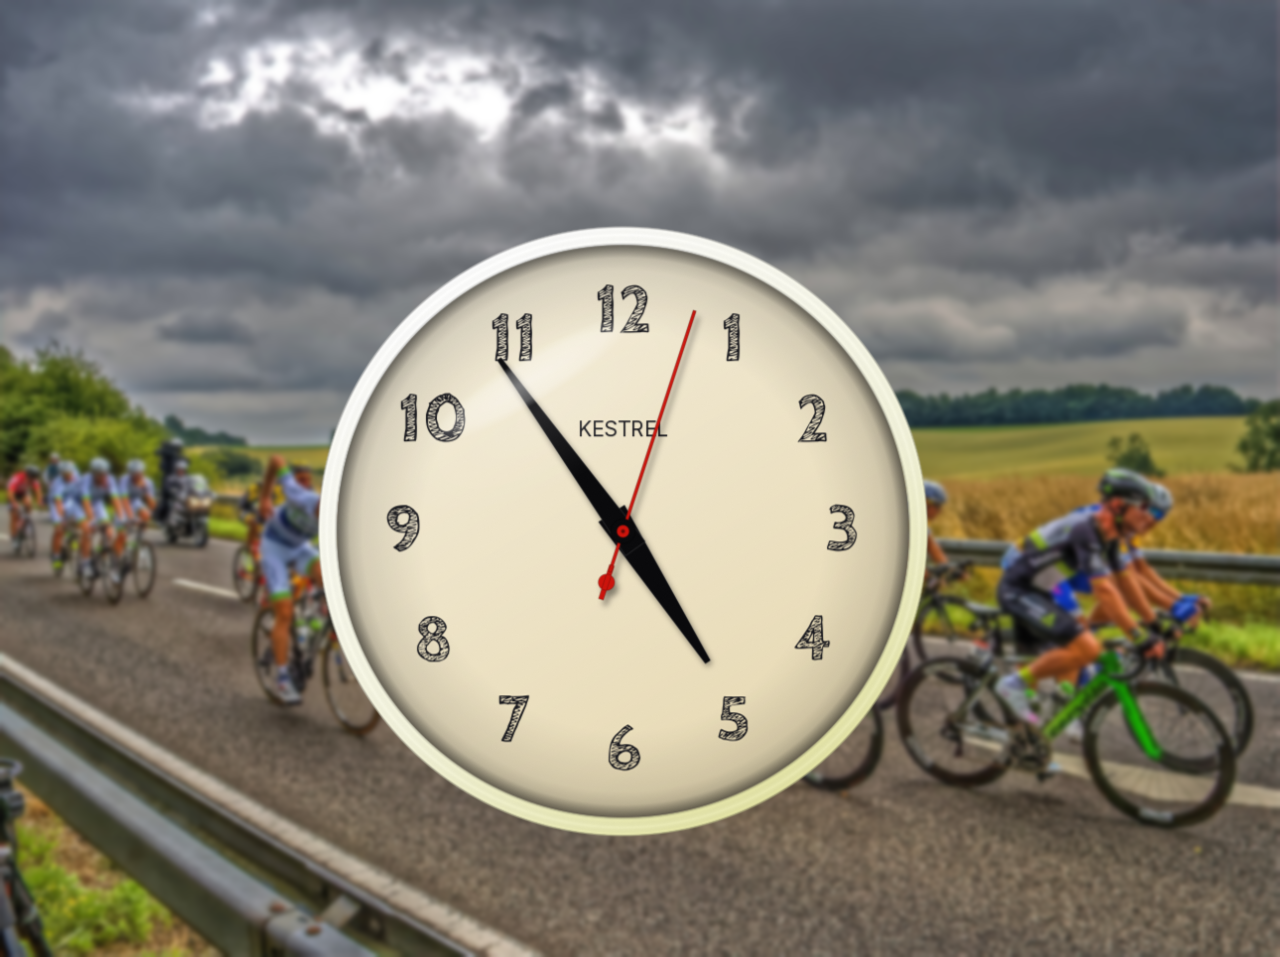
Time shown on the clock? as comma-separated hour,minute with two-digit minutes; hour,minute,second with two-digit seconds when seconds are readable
4,54,03
